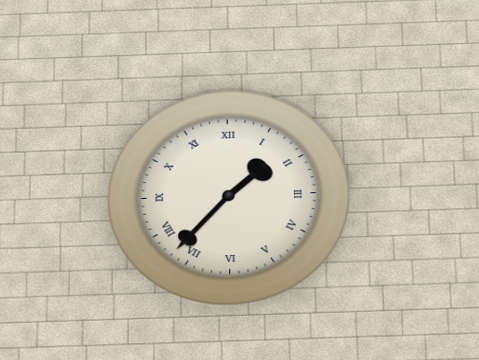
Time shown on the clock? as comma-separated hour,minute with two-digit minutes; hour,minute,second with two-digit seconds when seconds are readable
1,37
